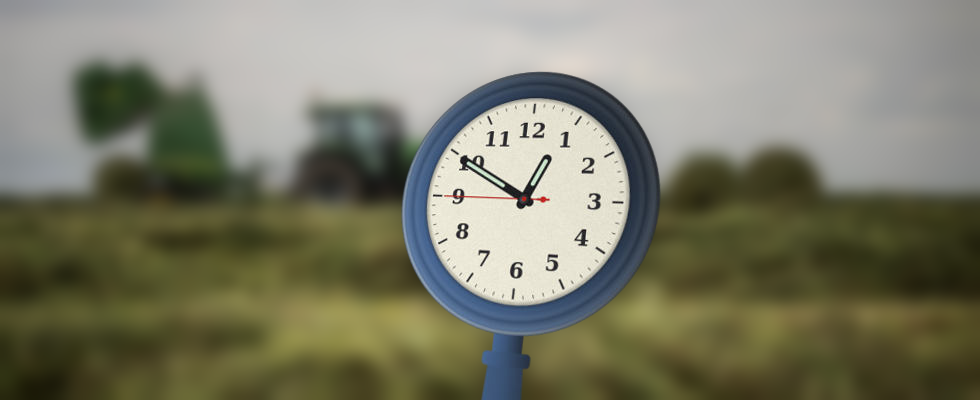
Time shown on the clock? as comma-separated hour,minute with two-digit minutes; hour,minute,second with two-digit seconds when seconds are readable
12,49,45
